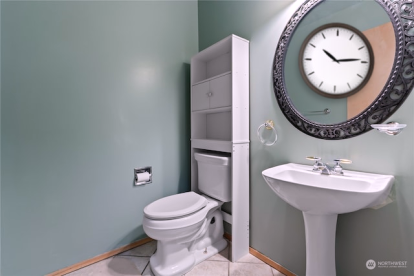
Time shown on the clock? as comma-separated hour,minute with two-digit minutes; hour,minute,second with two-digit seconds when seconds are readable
10,14
